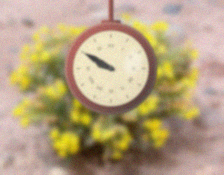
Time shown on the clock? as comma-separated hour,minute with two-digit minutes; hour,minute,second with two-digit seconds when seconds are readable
9,50
